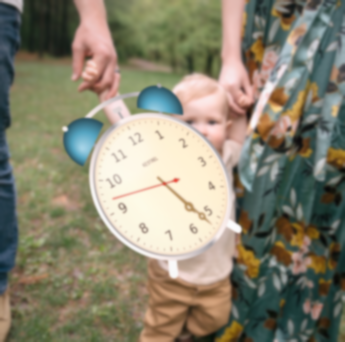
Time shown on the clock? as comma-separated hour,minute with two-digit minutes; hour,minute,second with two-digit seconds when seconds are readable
5,26,47
